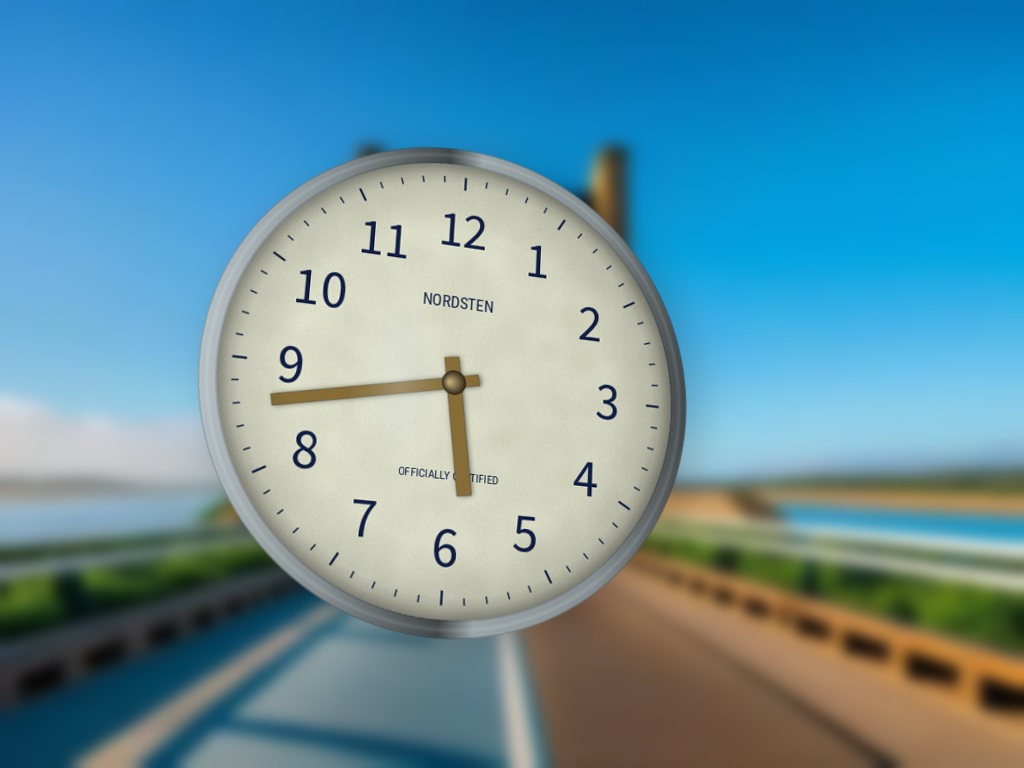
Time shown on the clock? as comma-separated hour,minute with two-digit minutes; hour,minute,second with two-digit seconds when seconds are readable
5,43
